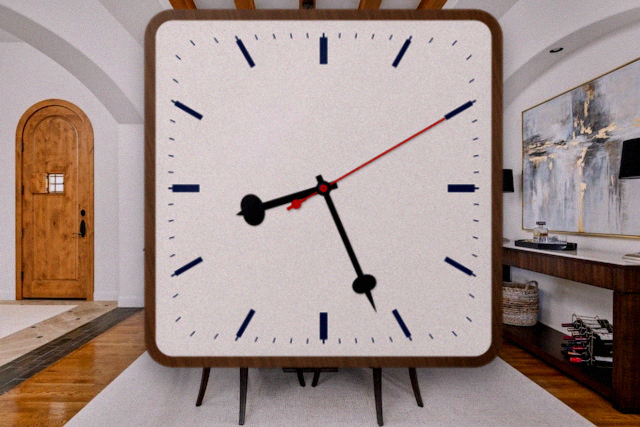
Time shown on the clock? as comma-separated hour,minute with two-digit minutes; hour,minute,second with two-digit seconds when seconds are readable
8,26,10
